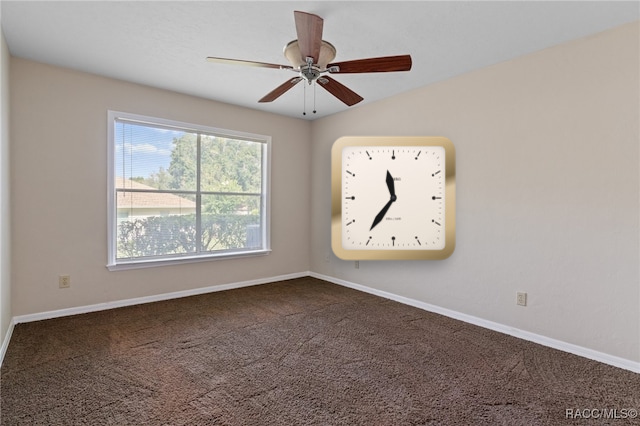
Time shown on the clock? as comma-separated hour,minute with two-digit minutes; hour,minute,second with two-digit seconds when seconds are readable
11,36
